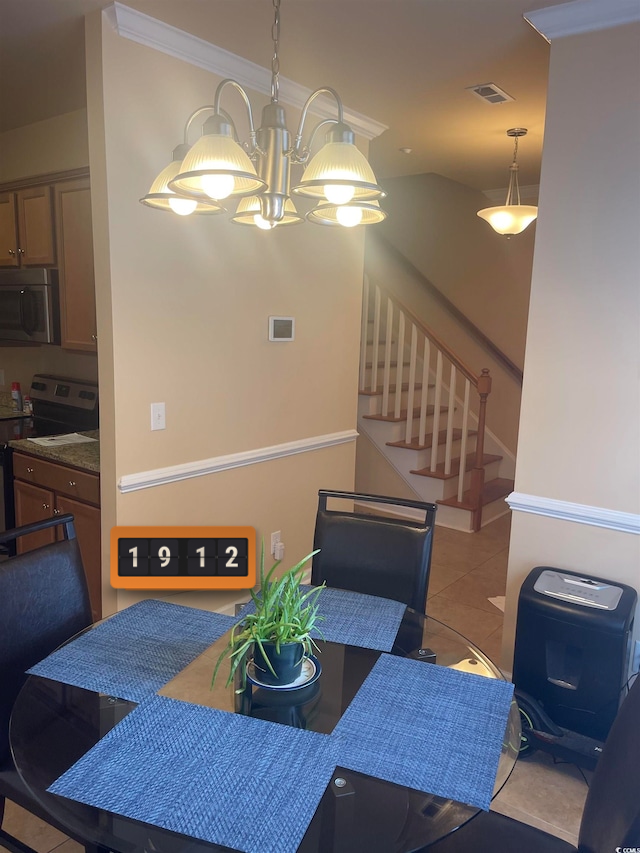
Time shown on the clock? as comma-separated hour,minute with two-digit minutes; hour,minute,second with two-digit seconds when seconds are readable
19,12
